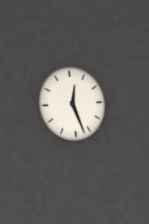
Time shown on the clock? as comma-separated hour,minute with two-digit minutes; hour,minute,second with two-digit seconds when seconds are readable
12,27
